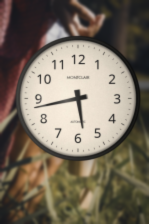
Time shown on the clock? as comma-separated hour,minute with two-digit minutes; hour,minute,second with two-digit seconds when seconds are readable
5,43
